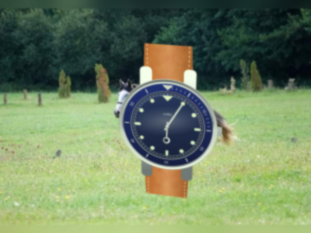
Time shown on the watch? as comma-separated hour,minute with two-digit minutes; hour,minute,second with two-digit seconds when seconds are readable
6,05
